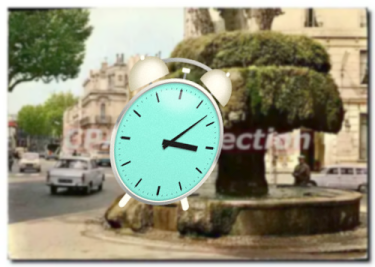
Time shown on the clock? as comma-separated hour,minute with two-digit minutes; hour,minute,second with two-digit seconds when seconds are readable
3,08
